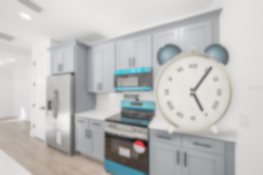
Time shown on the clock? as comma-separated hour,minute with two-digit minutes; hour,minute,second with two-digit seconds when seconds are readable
5,06
